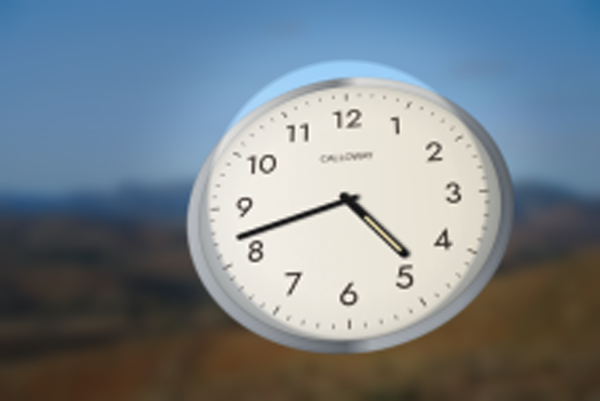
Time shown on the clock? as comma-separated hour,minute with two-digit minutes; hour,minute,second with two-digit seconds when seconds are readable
4,42
